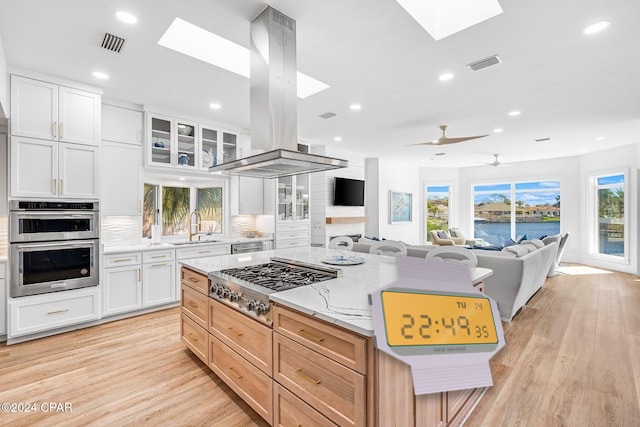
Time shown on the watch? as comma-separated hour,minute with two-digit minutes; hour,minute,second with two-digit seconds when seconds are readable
22,49,35
